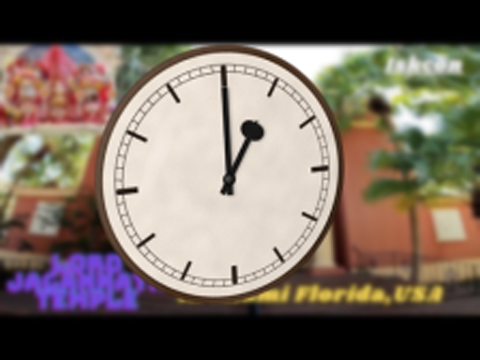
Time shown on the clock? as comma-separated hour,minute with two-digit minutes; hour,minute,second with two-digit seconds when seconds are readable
1,00
